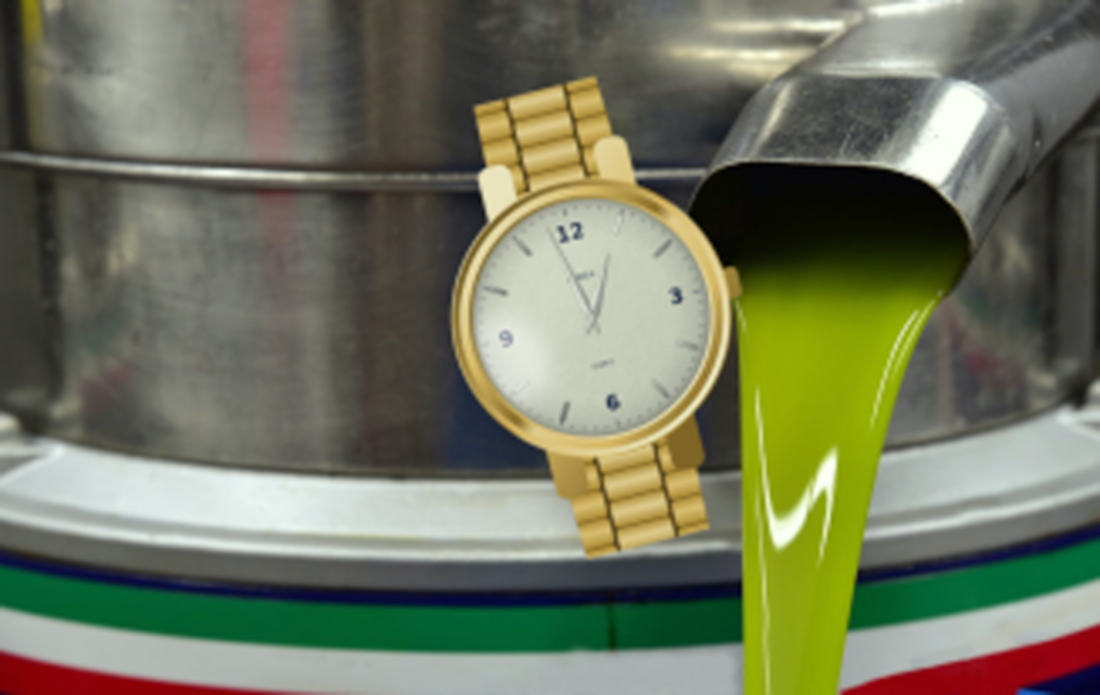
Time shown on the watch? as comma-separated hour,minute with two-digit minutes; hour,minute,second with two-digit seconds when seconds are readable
12,58
